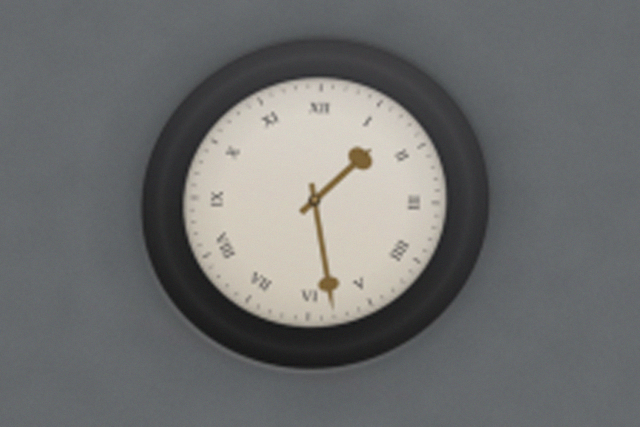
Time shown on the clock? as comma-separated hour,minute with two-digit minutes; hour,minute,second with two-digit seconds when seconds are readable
1,28
